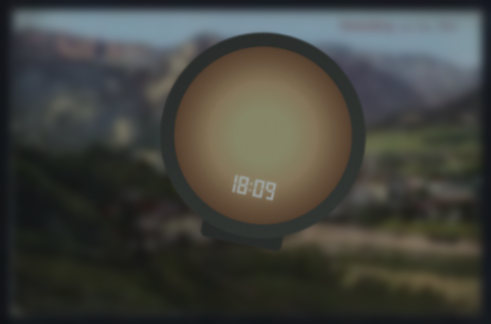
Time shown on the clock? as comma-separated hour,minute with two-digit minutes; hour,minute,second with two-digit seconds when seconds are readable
18,09
